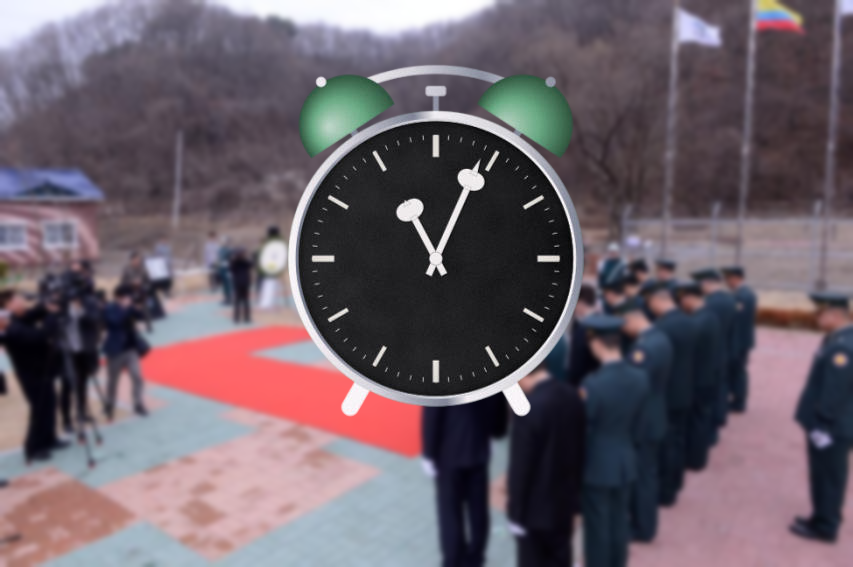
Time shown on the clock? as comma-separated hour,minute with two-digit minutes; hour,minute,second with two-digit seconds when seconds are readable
11,04
